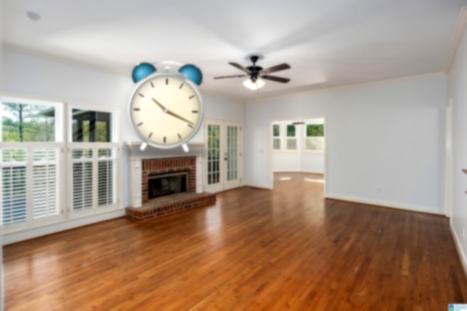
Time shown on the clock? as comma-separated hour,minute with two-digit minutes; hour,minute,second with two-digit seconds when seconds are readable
10,19
